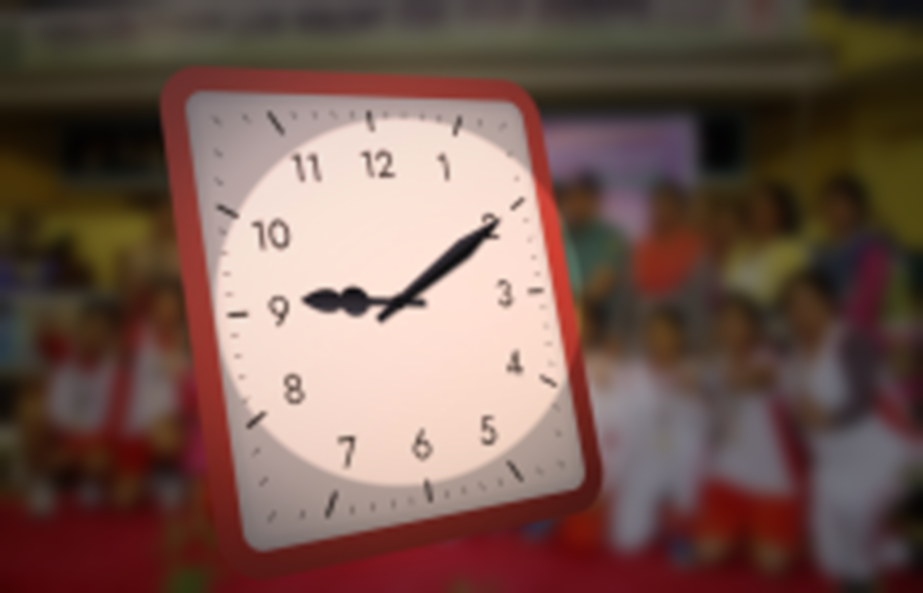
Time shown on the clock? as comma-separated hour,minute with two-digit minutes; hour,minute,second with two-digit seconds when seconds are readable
9,10
